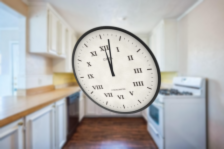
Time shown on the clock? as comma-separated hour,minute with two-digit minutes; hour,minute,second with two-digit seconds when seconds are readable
12,02
